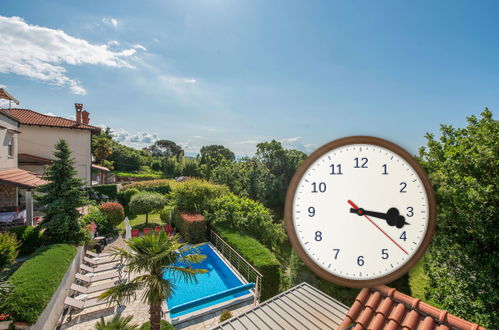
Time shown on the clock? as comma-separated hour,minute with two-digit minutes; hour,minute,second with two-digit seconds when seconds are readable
3,17,22
